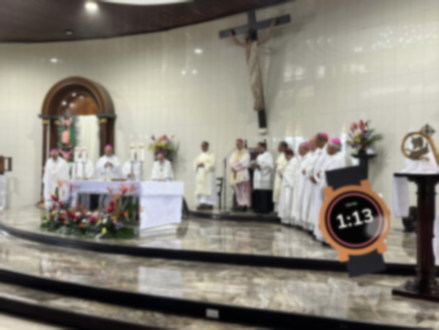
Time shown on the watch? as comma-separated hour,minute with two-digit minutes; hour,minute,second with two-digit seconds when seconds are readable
1,13
